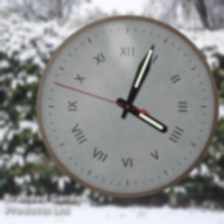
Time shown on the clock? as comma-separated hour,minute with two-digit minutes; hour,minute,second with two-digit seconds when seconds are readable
4,03,48
